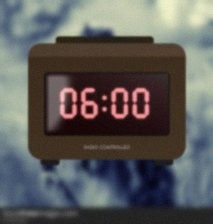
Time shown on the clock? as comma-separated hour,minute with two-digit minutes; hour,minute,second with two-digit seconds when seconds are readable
6,00
